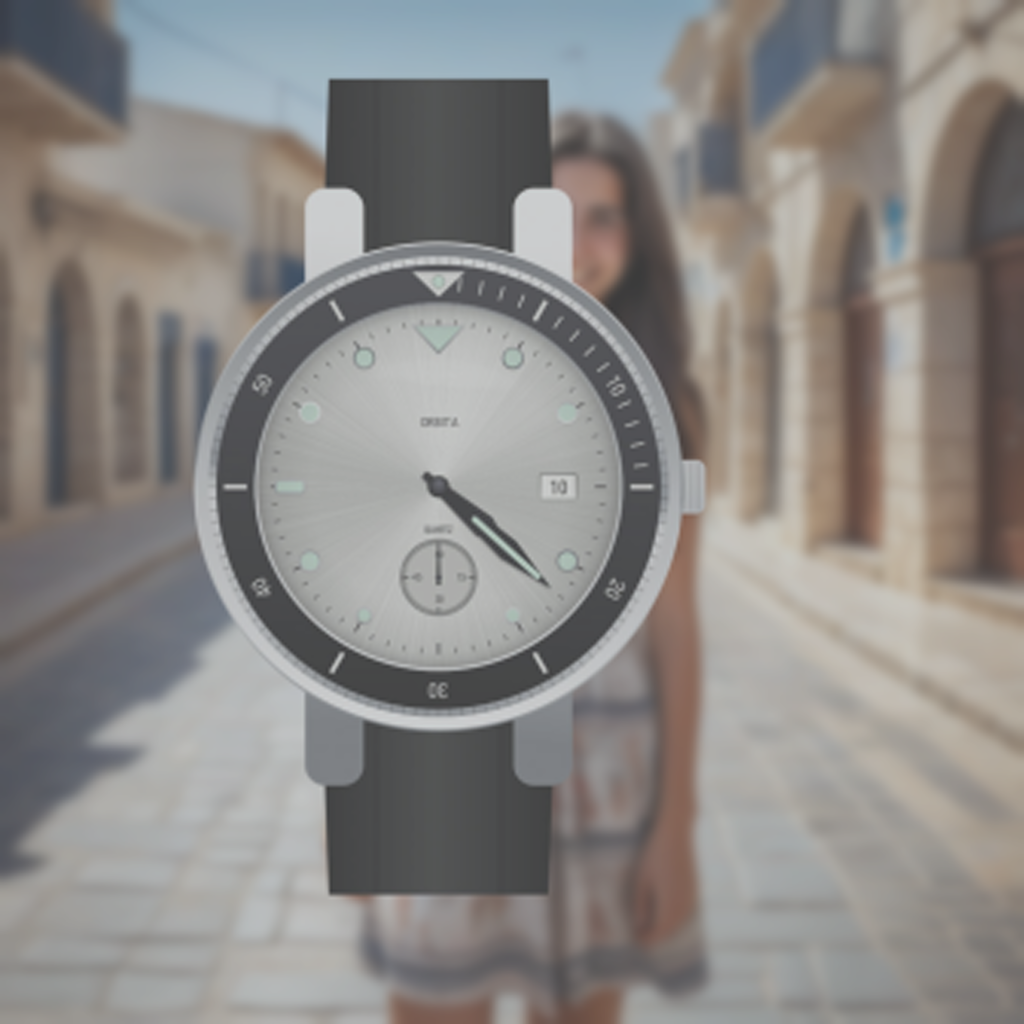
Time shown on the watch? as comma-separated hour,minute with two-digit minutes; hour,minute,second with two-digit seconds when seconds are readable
4,22
